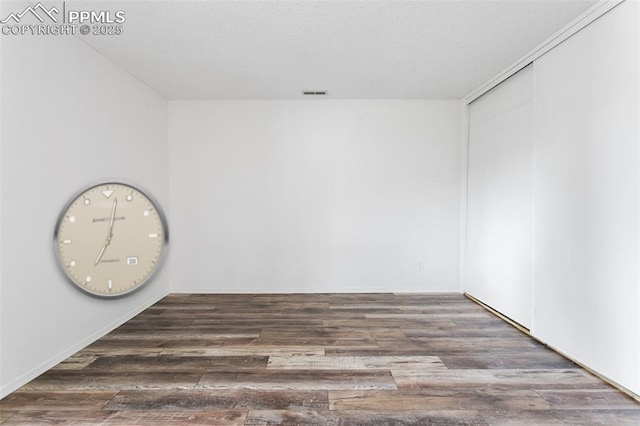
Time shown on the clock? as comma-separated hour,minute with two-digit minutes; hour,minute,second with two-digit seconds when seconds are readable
7,02
